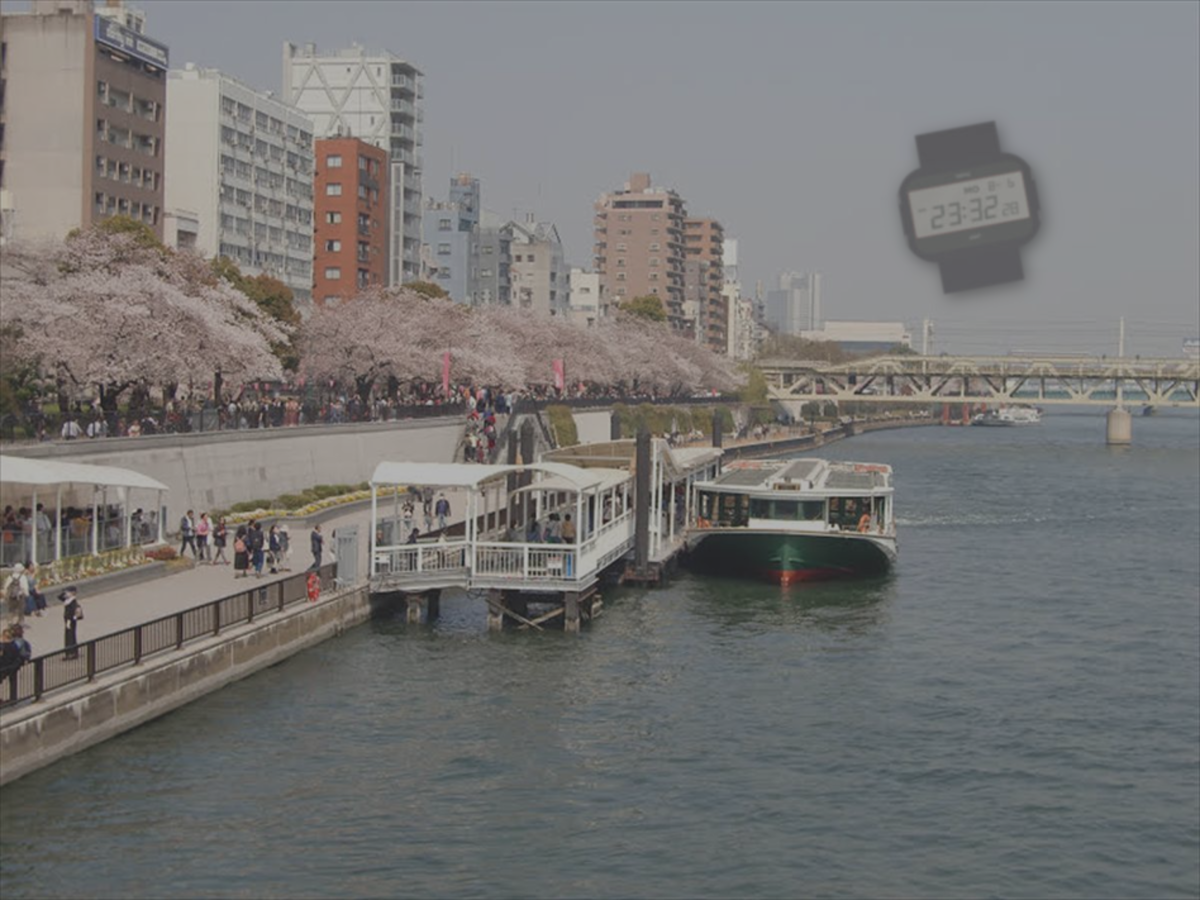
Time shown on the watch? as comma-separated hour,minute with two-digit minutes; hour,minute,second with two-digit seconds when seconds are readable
23,32
